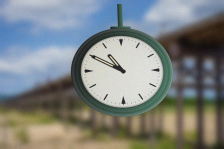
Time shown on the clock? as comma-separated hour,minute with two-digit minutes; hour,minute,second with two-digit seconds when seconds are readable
10,50
